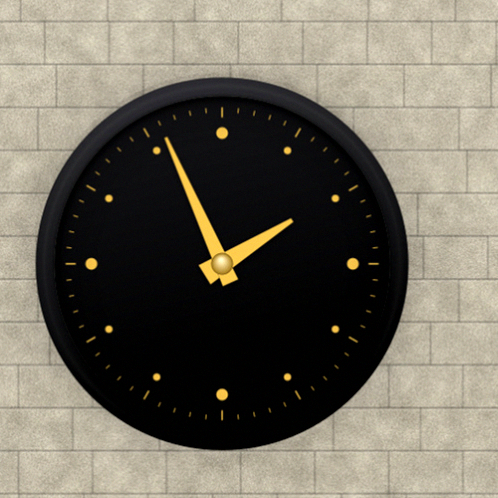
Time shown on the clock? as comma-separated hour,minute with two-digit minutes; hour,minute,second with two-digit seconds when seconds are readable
1,56
